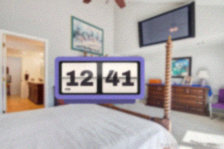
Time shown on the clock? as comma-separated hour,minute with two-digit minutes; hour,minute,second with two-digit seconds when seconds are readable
12,41
